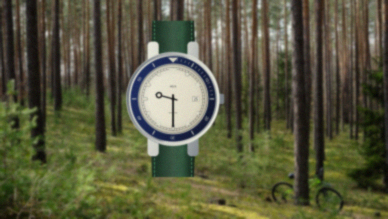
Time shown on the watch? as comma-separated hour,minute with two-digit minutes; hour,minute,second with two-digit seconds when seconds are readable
9,30
